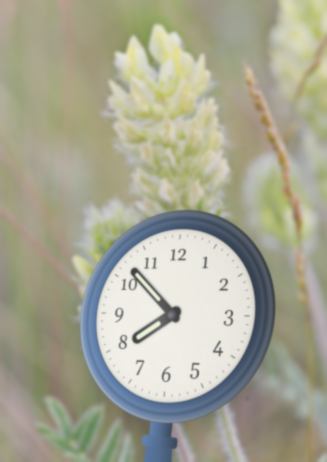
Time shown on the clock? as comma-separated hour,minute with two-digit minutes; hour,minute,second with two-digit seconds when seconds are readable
7,52
